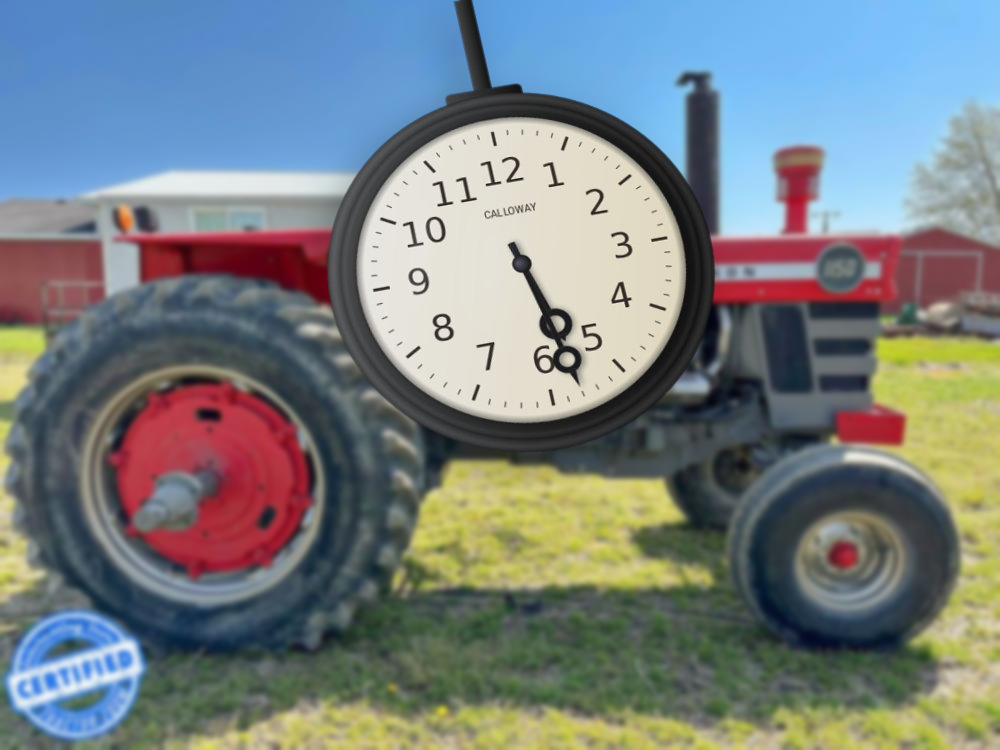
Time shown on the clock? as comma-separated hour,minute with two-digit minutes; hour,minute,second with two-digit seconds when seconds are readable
5,28
